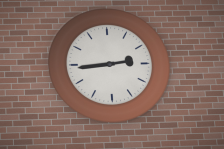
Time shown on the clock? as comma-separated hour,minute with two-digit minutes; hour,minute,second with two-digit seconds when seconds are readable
2,44
